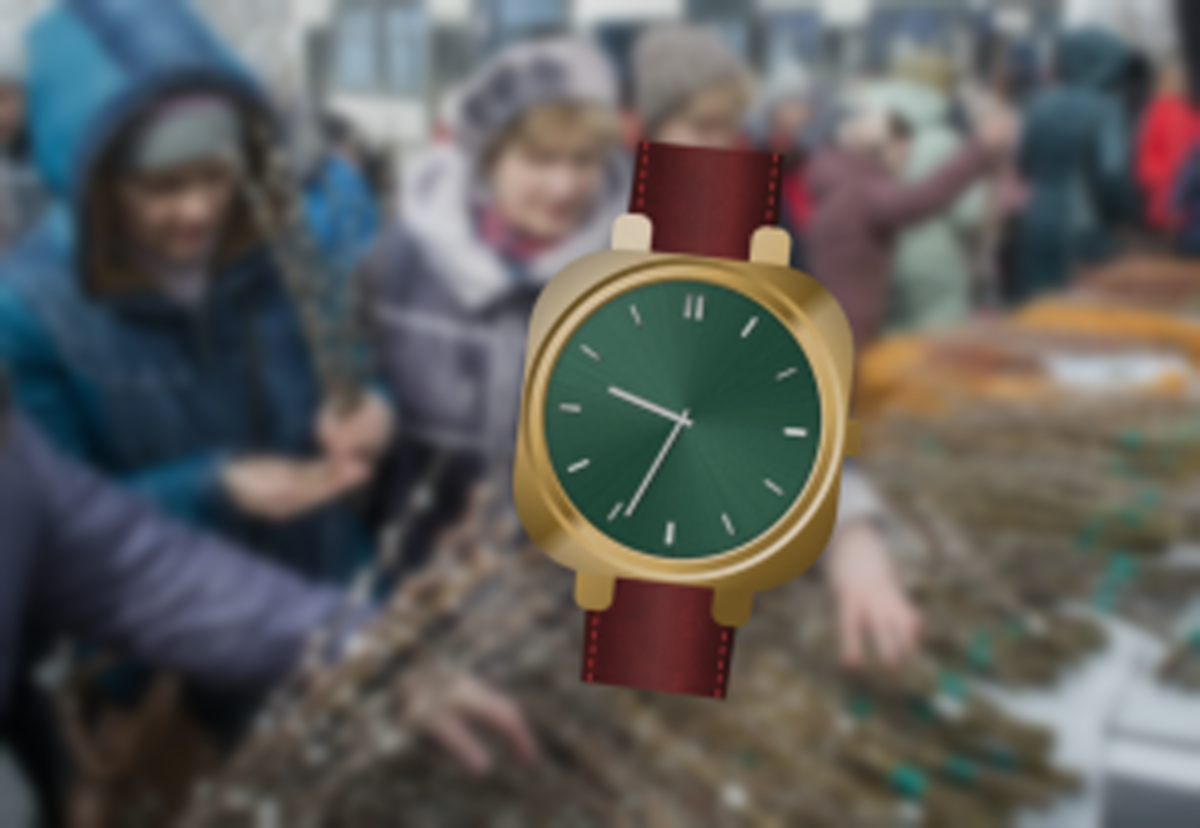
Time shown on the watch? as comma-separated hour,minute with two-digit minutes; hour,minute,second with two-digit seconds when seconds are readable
9,34
